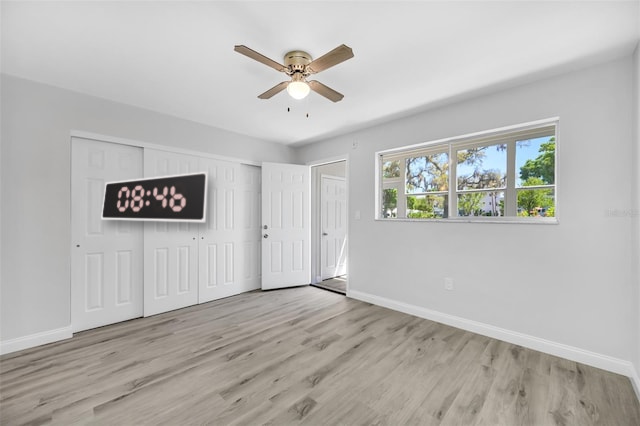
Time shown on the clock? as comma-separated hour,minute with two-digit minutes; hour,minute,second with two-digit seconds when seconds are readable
8,46
